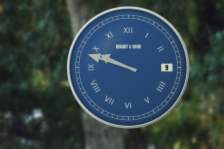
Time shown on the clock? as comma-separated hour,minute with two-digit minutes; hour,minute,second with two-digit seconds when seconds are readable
9,48
